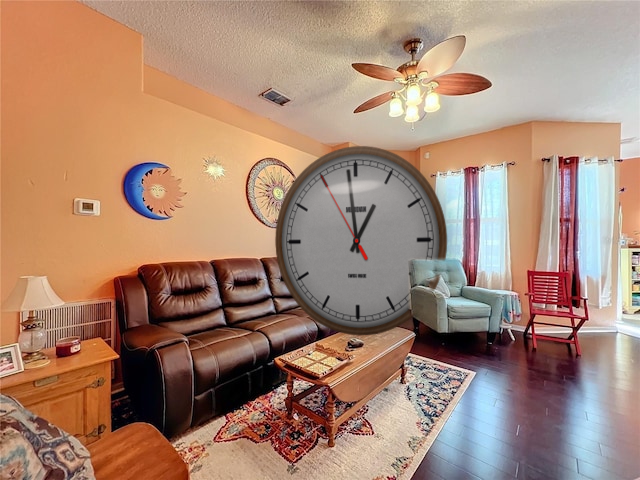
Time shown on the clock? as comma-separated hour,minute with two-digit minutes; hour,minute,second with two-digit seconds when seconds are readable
12,58,55
